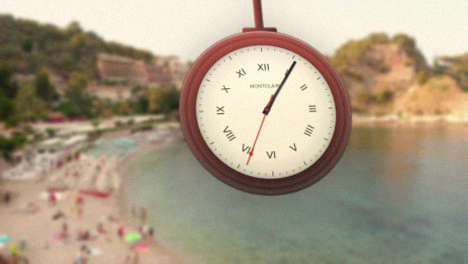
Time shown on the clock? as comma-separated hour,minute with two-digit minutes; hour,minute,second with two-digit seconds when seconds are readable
1,05,34
